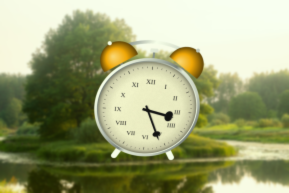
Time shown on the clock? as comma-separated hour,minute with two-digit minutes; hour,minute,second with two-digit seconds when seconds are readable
3,26
